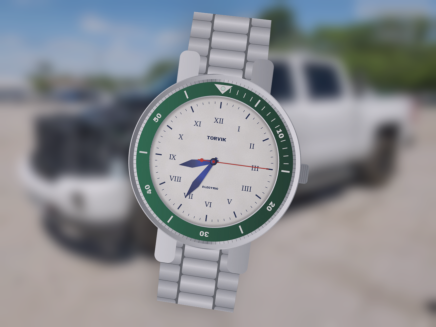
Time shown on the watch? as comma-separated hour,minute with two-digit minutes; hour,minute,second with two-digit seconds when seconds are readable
8,35,15
